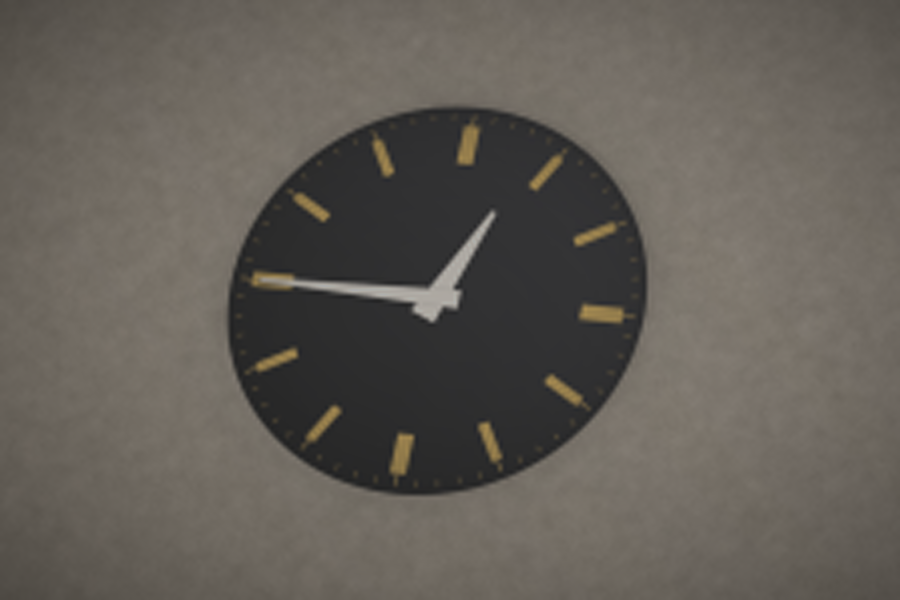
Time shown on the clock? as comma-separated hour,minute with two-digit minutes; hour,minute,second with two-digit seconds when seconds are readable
12,45
